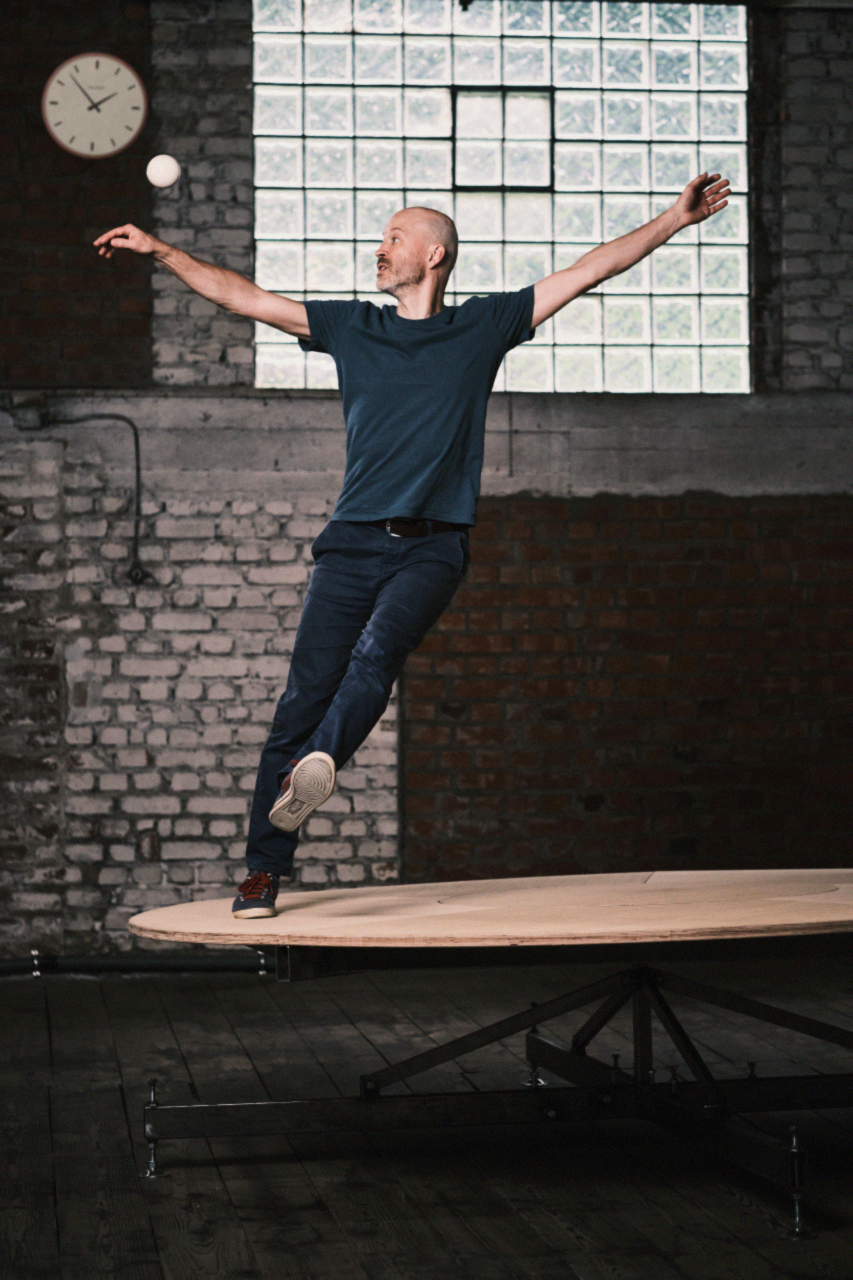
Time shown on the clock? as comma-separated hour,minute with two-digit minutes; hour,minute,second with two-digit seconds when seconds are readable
1,53
